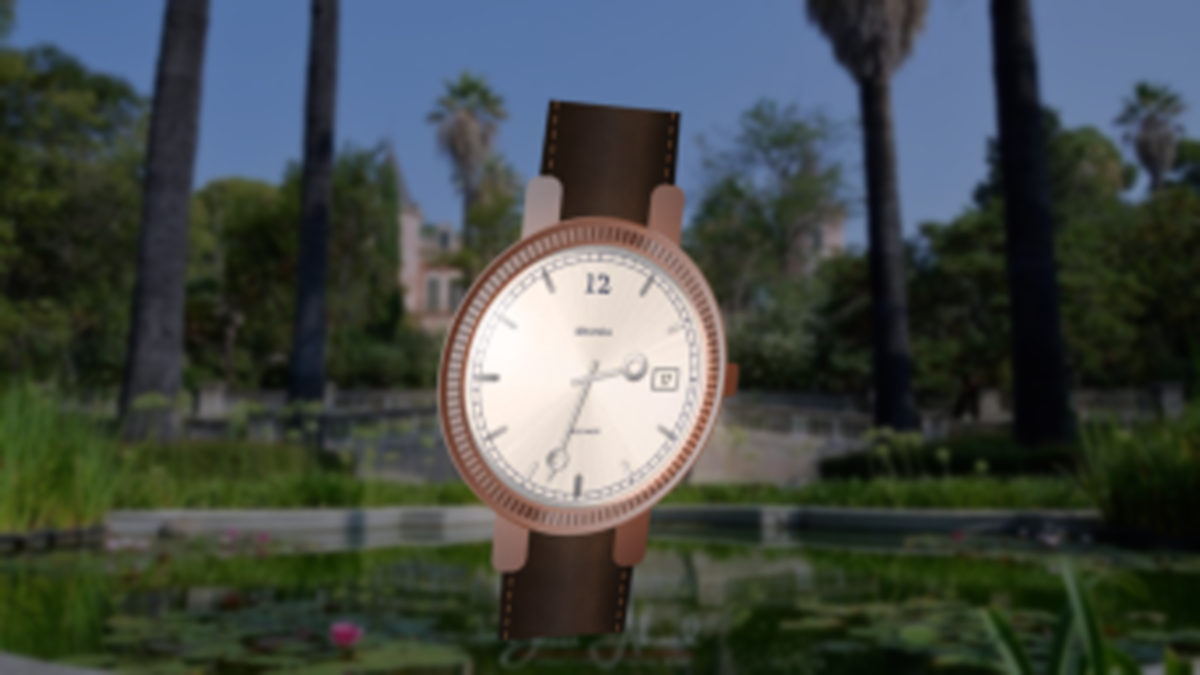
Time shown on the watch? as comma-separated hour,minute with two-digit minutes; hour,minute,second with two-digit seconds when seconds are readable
2,33
